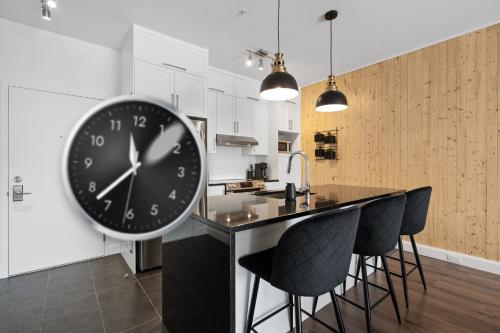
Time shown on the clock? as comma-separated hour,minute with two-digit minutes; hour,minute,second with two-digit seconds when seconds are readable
11,37,31
